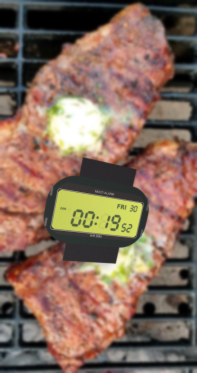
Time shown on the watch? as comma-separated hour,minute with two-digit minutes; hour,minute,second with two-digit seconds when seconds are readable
0,19,52
